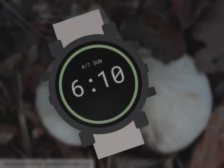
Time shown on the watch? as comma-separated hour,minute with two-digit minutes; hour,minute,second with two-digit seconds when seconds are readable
6,10
